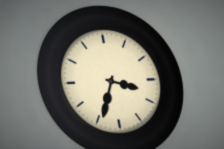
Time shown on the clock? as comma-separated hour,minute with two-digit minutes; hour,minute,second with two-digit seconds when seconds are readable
3,34
